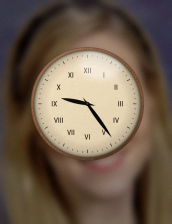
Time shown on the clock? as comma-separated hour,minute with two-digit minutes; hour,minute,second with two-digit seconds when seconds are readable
9,24
